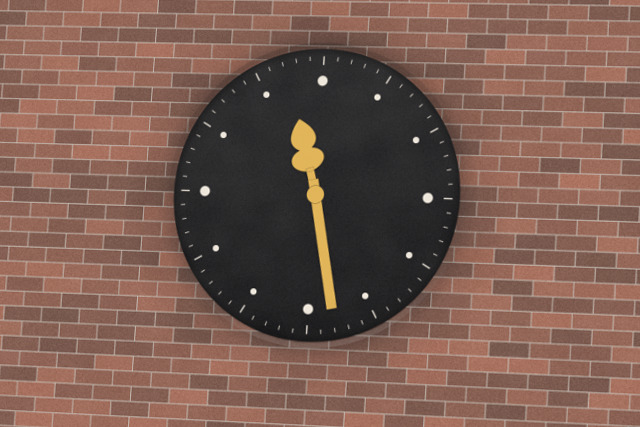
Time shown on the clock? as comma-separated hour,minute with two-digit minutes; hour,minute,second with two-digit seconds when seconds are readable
11,28
